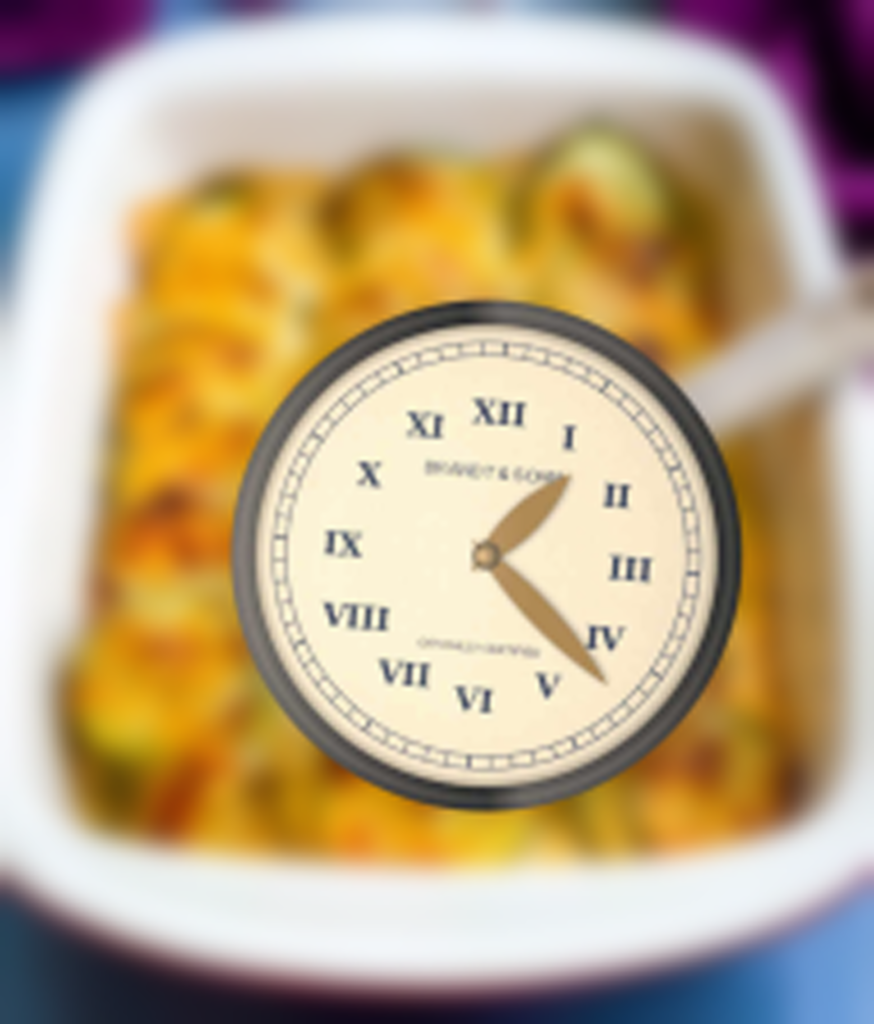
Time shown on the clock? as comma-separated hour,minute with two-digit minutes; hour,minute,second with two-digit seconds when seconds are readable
1,22
